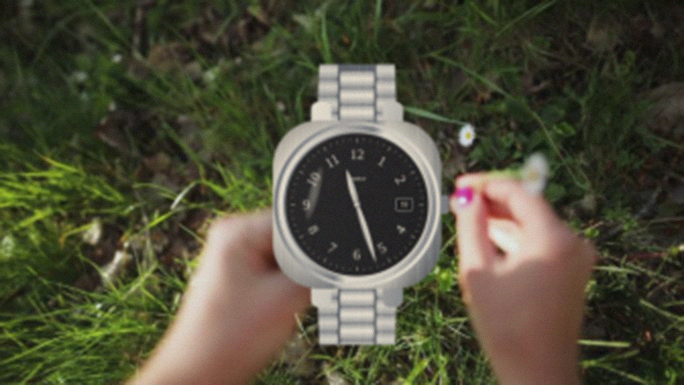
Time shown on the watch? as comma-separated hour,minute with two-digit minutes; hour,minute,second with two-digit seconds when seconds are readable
11,27
